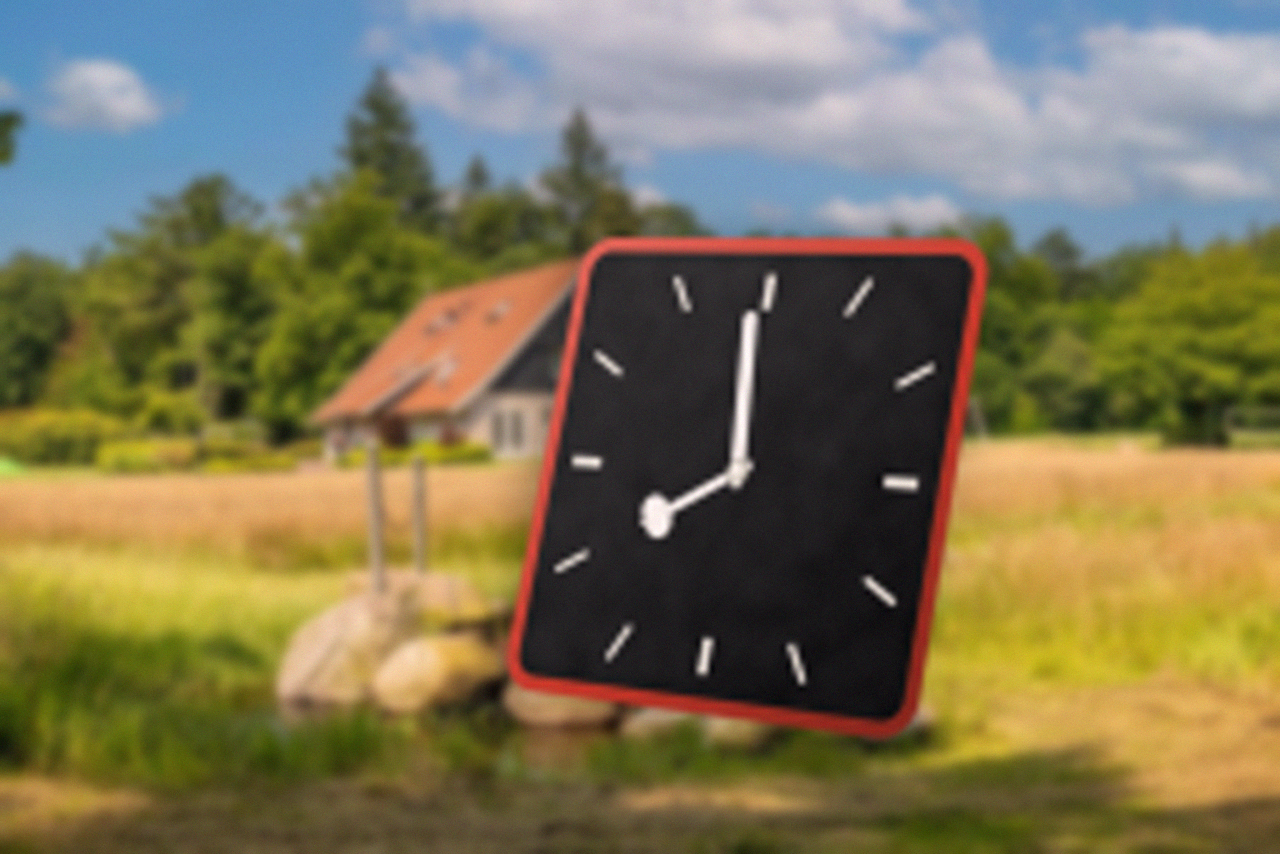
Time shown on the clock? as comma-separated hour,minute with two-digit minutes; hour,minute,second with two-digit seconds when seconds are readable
7,59
